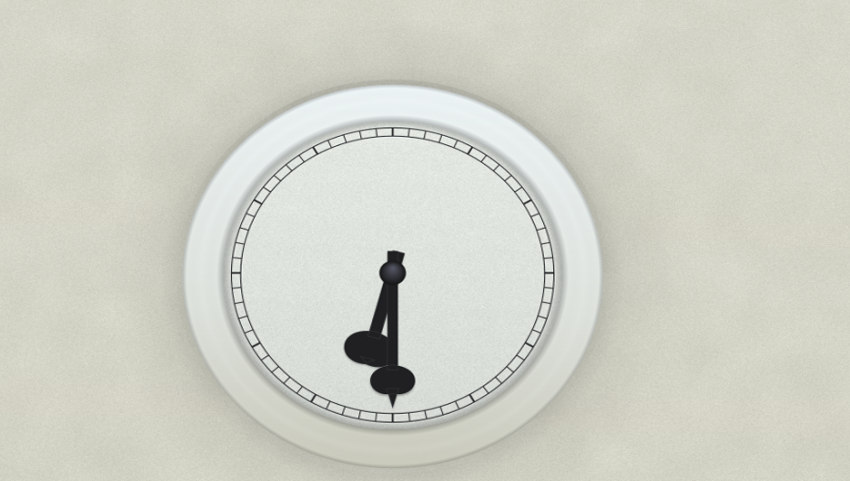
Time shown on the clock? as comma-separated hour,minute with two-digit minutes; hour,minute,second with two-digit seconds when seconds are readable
6,30
